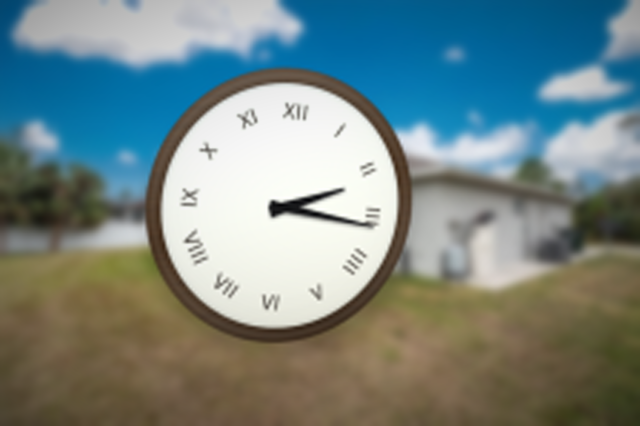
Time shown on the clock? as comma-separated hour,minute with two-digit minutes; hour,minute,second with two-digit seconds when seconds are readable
2,16
